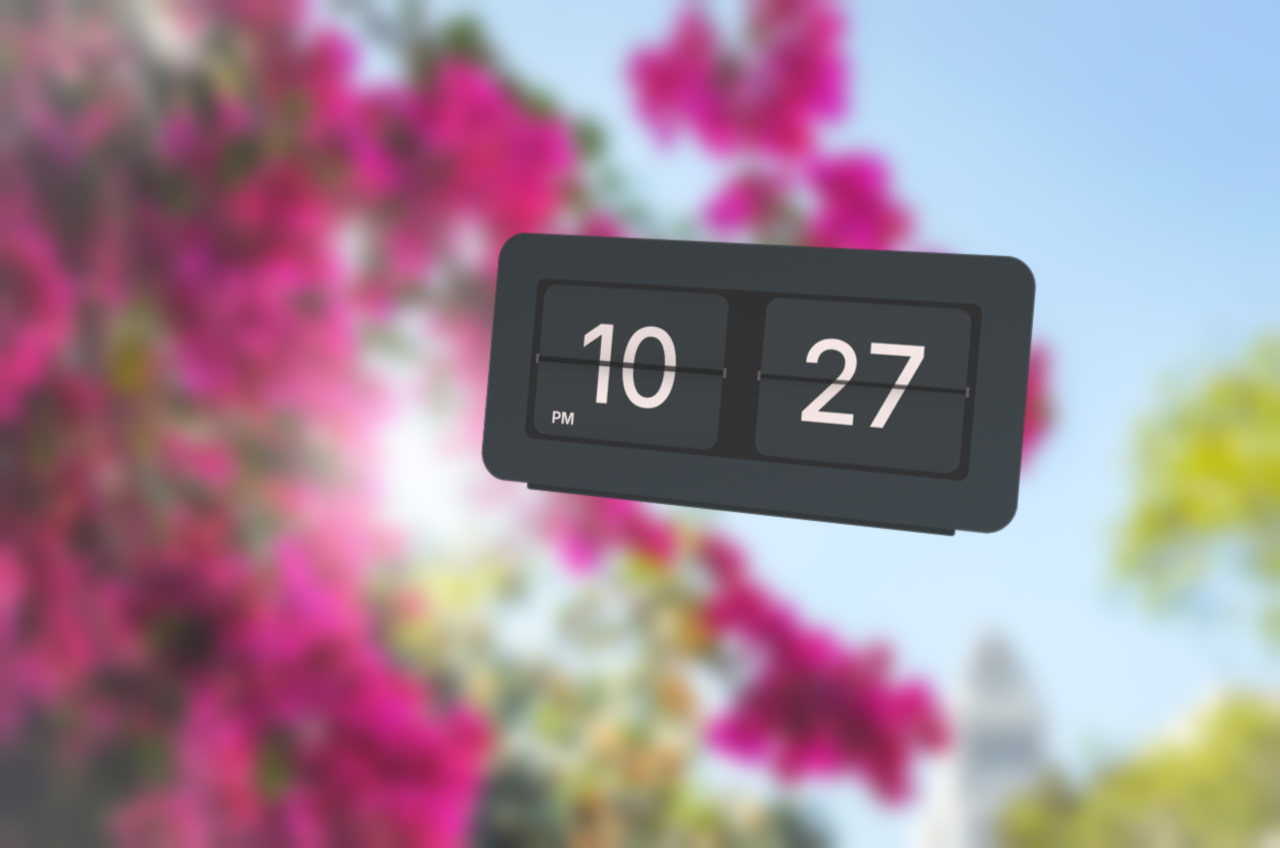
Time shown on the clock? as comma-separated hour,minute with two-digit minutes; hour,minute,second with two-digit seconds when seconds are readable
10,27
